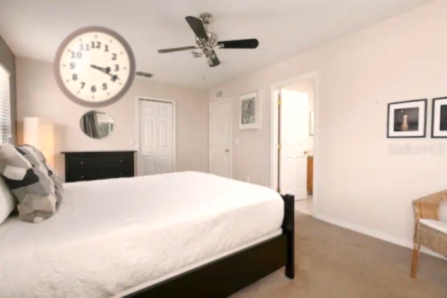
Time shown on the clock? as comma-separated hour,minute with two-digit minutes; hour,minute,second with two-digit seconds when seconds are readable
3,19
